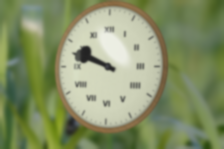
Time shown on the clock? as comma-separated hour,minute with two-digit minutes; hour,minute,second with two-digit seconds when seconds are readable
9,48
